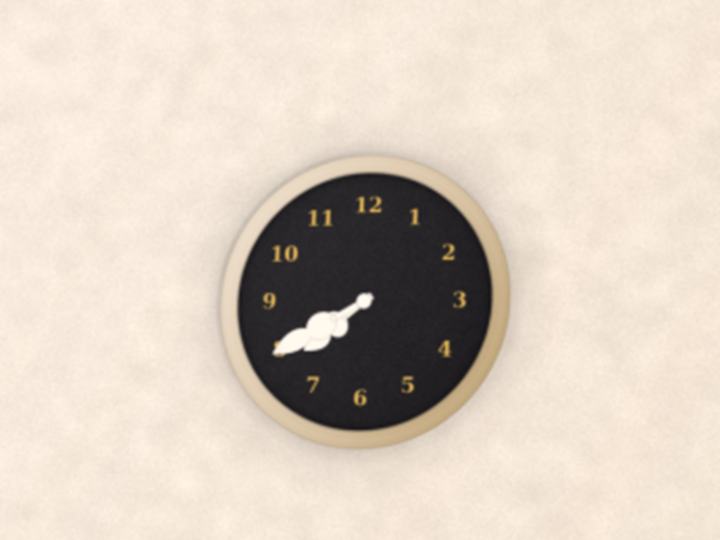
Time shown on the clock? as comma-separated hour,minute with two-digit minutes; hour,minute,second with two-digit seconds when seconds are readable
7,40
